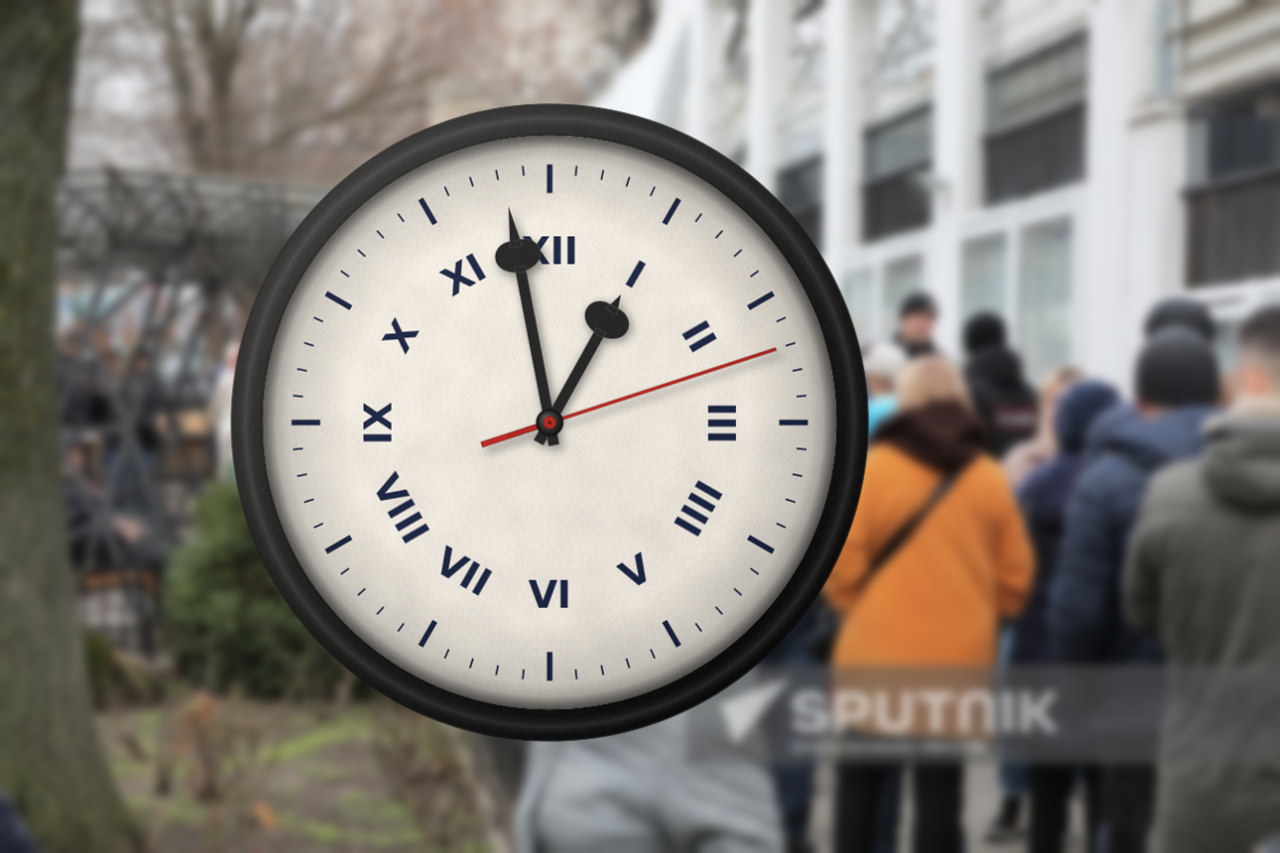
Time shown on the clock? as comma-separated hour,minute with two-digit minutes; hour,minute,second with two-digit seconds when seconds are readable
12,58,12
